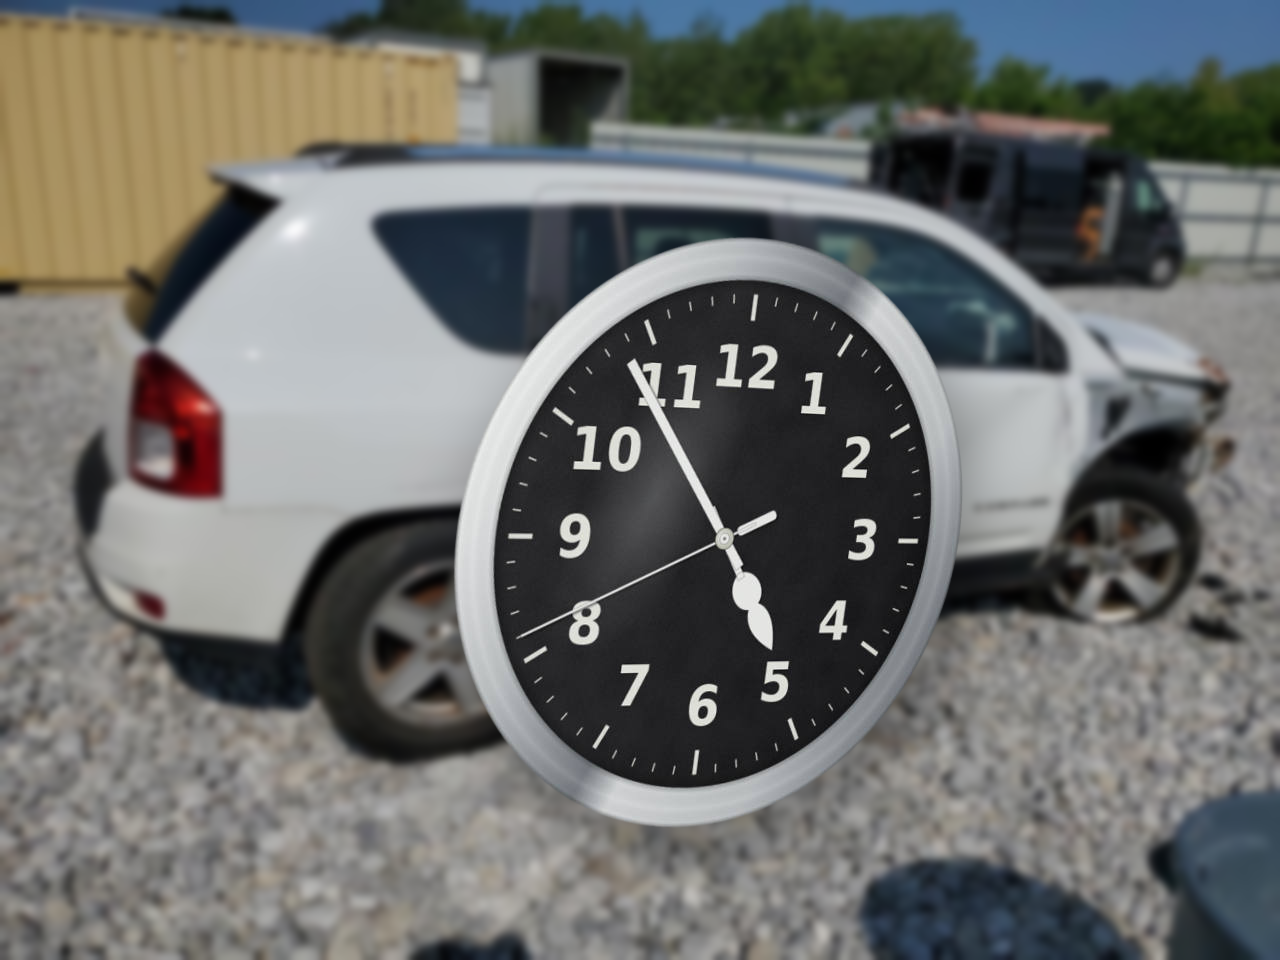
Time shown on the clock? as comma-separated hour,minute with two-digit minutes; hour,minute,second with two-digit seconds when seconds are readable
4,53,41
